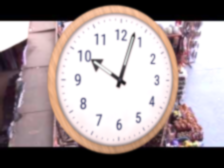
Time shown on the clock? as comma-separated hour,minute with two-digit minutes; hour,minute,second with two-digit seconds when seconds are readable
10,03
